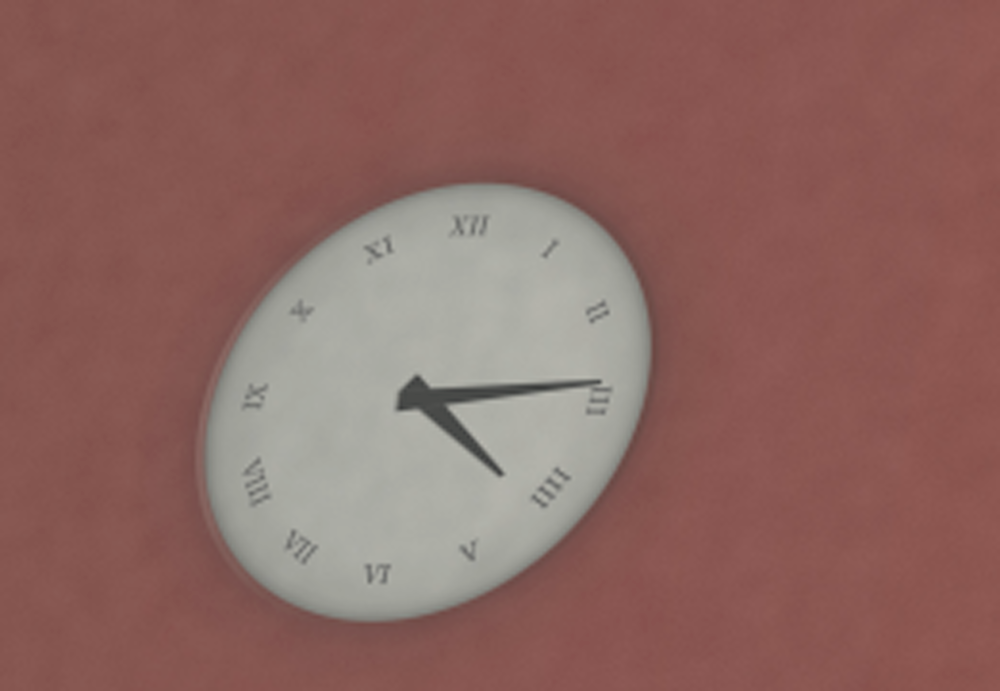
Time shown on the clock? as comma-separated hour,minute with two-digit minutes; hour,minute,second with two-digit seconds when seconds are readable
4,14
